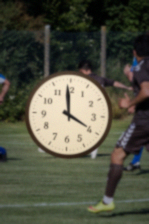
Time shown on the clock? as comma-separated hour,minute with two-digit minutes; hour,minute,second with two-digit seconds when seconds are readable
3,59
